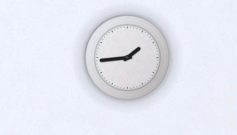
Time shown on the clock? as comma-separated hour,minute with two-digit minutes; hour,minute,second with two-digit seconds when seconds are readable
1,44
